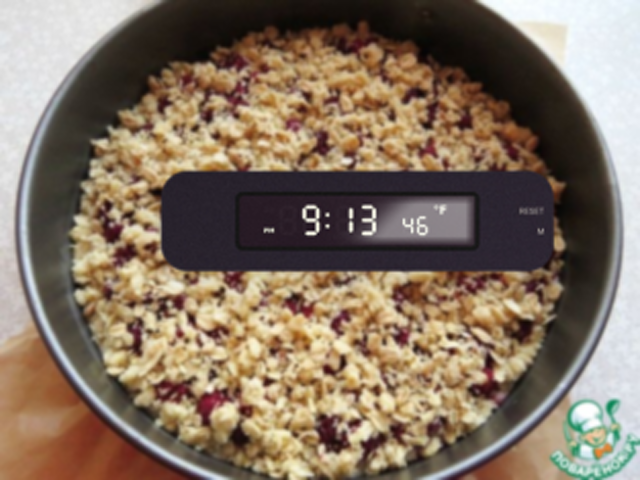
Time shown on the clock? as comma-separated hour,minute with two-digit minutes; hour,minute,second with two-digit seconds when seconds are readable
9,13
